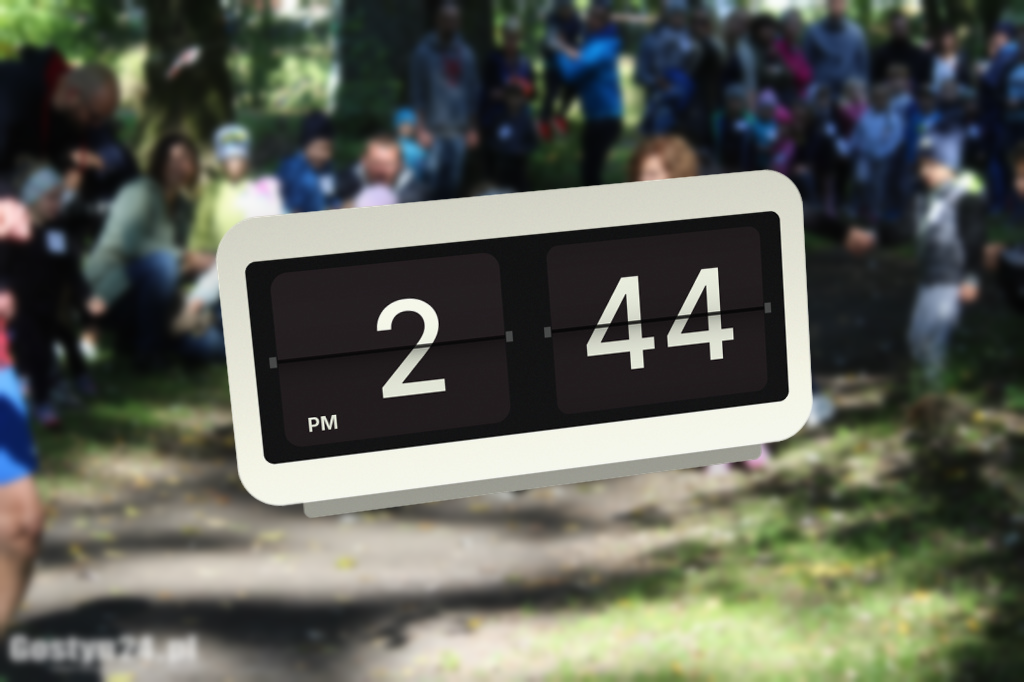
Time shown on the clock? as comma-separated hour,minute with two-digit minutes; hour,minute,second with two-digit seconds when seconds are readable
2,44
